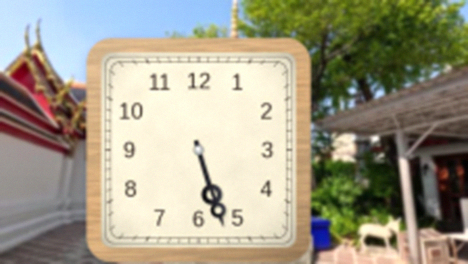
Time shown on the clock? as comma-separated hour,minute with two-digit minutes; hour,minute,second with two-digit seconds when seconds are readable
5,27
